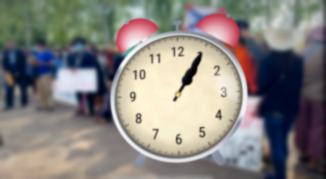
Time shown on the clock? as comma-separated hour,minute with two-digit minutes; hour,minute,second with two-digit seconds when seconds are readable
1,05
